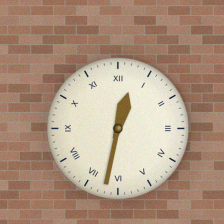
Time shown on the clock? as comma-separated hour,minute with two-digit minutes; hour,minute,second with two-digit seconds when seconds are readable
12,32
